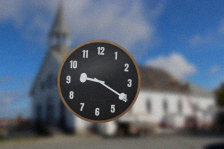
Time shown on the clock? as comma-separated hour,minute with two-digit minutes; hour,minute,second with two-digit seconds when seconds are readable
9,20
